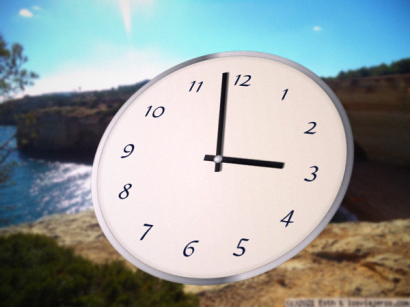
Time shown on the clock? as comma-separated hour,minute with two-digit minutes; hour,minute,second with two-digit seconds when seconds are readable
2,58
